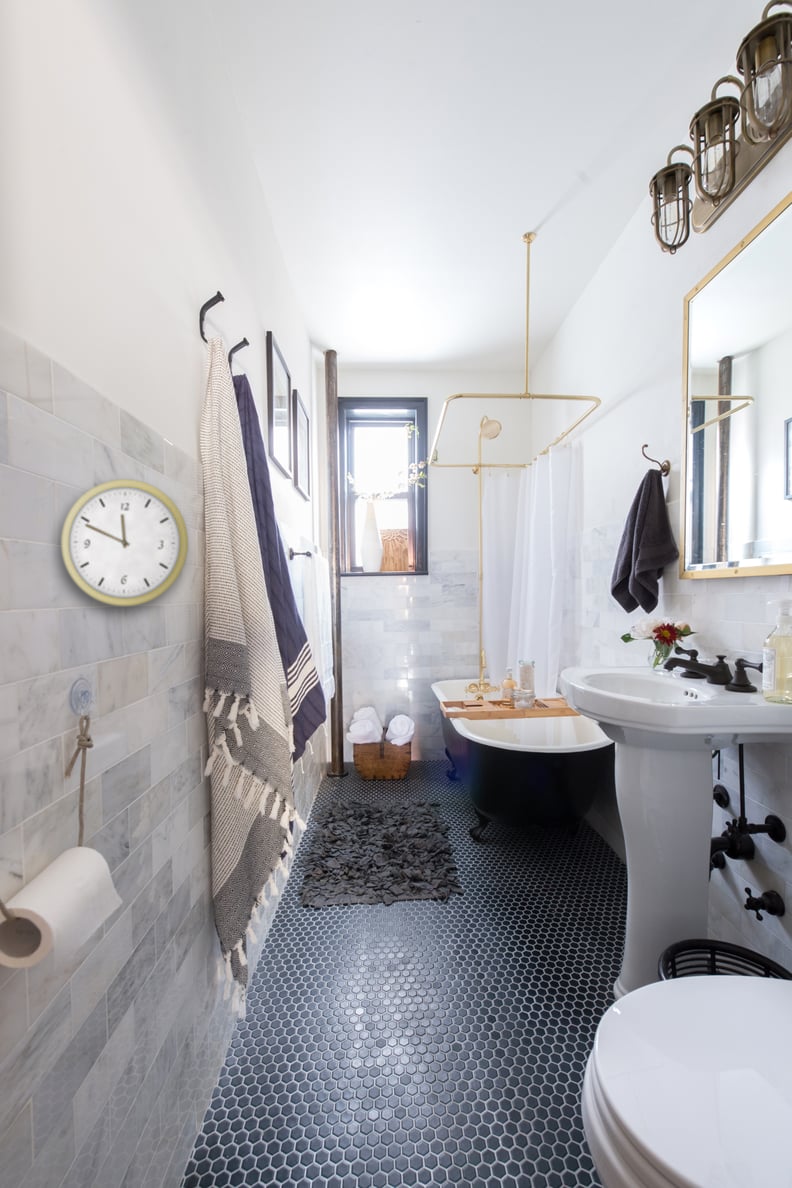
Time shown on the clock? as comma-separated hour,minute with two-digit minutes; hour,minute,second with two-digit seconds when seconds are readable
11,49
